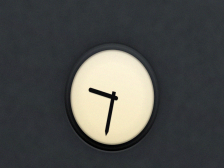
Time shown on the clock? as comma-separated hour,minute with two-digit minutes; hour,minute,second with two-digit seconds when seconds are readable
9,32
